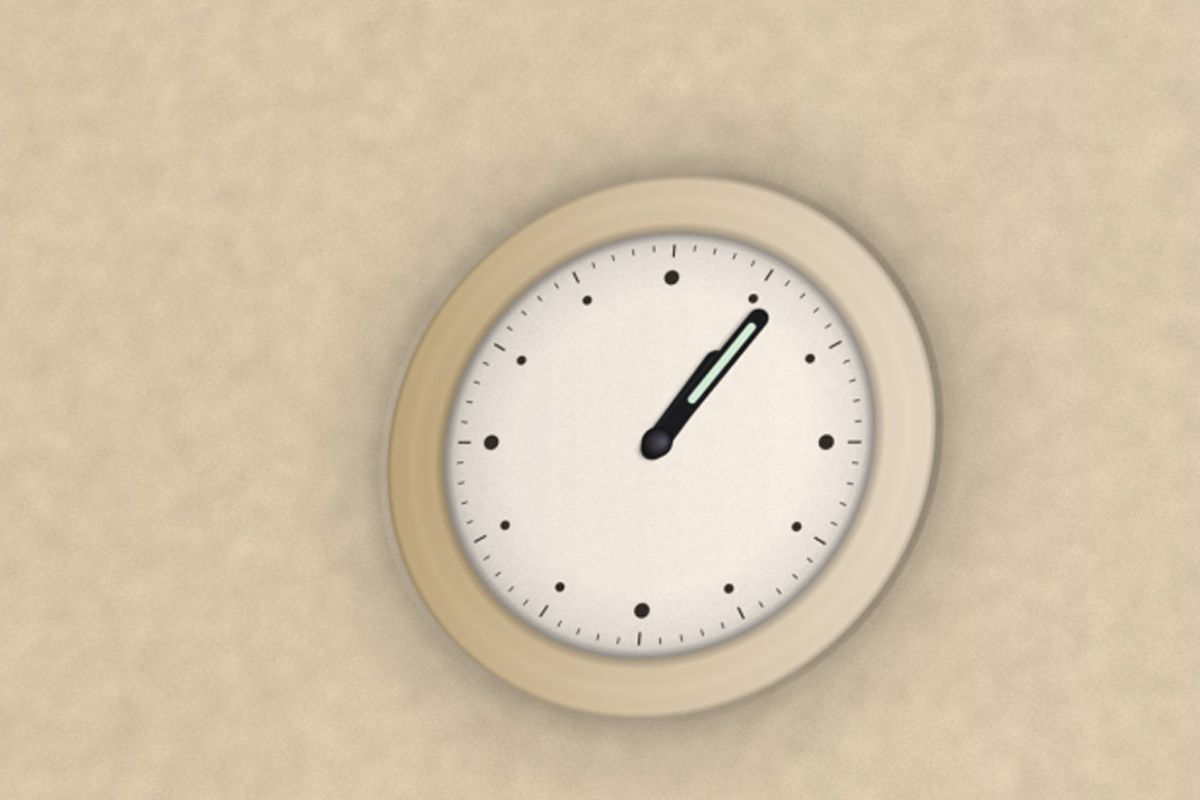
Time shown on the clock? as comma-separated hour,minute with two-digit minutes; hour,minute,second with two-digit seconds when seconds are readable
1,06
